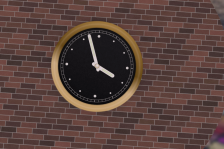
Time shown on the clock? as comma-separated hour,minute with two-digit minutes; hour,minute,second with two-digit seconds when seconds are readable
3,57
